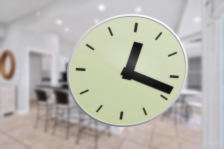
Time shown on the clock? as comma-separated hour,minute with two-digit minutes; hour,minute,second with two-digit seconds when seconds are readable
12,18
